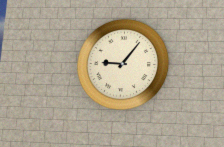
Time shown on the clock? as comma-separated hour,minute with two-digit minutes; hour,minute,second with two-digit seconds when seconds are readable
9,06
